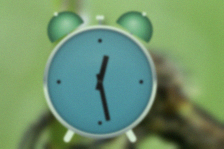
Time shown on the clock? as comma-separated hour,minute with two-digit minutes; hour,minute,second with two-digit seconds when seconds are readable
12,28
